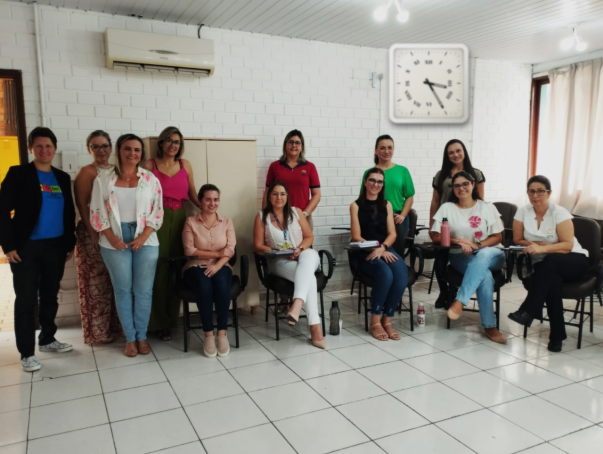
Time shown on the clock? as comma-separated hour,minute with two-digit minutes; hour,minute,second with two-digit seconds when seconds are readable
3,25
